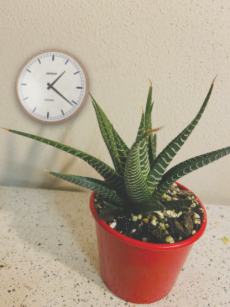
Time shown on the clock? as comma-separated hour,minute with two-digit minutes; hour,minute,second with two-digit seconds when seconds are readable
1,21
